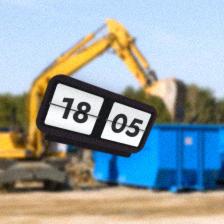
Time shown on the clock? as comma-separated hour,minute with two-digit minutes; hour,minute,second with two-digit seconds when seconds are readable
18,05
